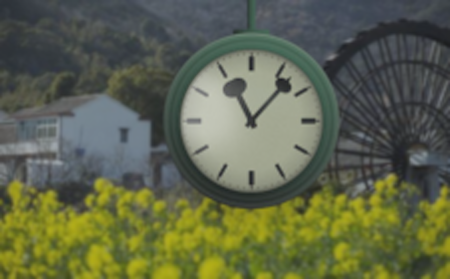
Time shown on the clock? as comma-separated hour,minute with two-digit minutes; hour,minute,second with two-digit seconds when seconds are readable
11,07
